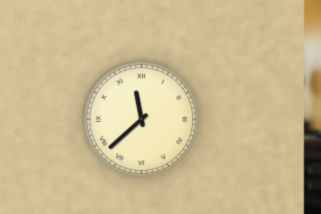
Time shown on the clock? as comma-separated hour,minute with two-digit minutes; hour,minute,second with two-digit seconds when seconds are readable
11,38
